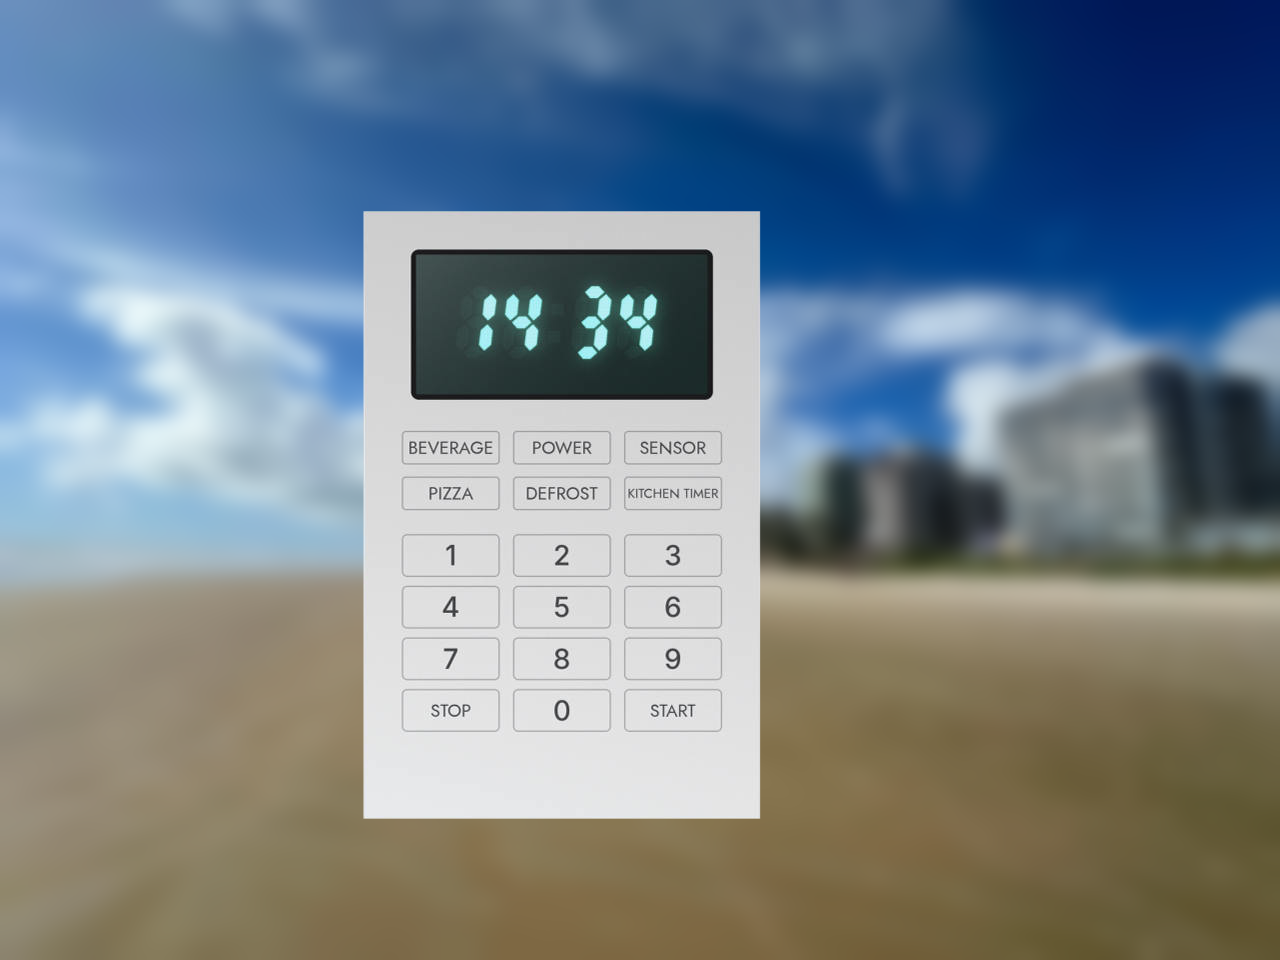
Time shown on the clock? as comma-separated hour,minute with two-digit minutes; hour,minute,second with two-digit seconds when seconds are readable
14,34
